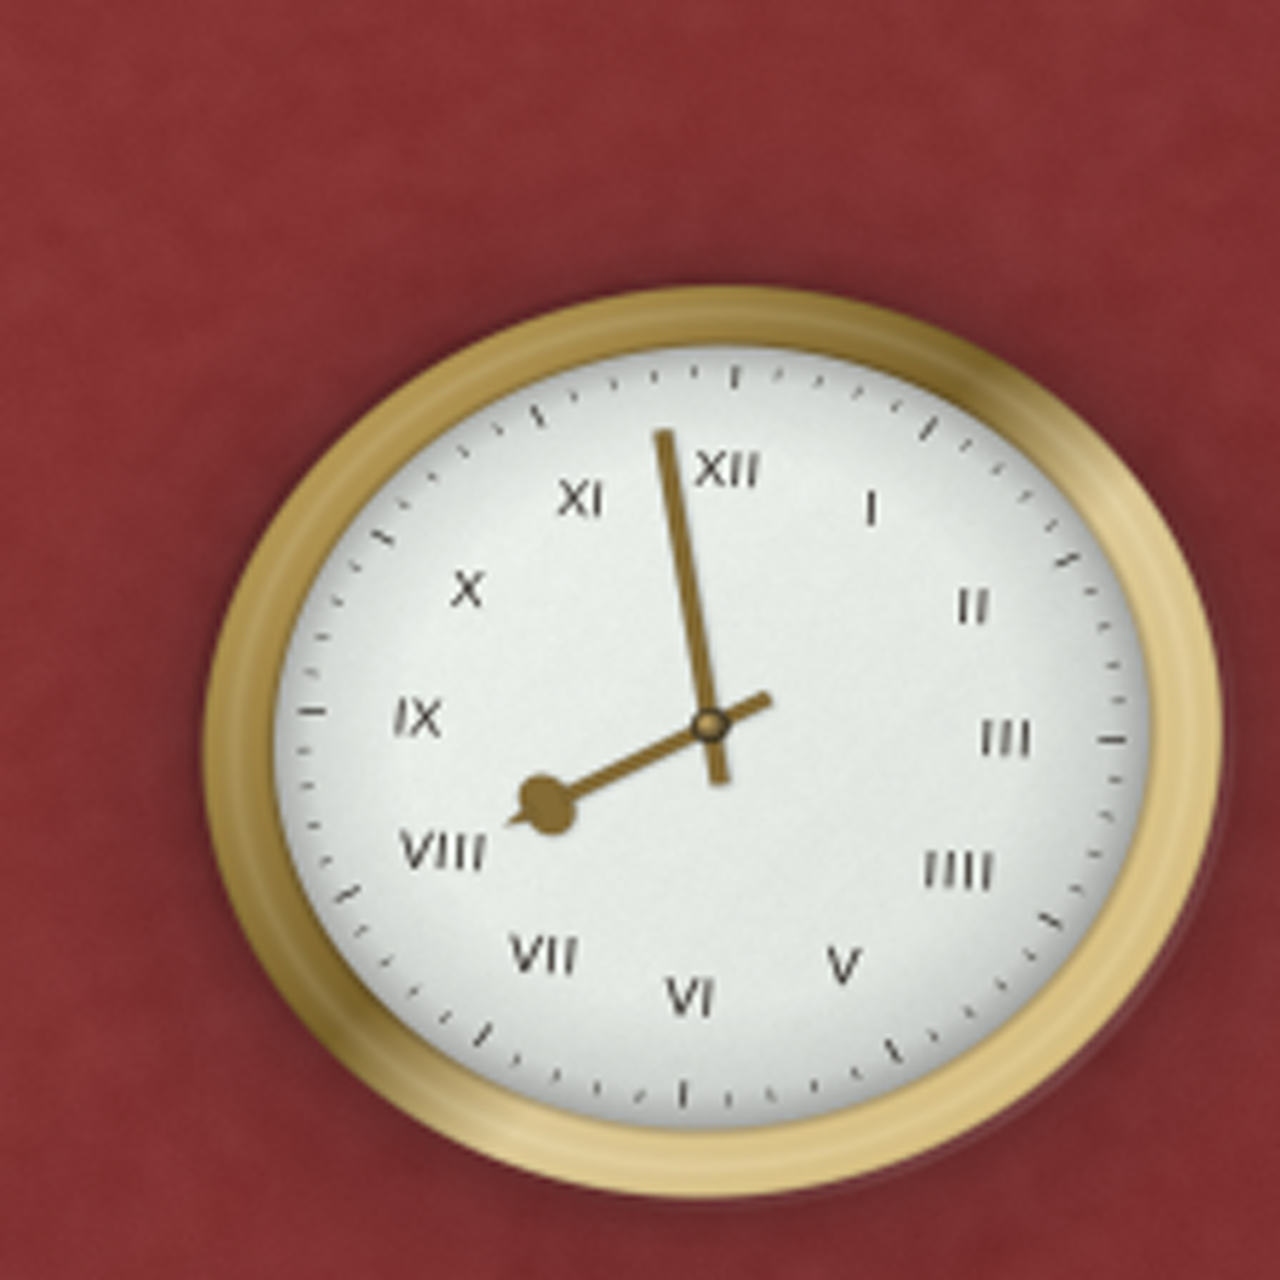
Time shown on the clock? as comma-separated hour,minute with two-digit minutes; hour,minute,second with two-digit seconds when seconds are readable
7,58
